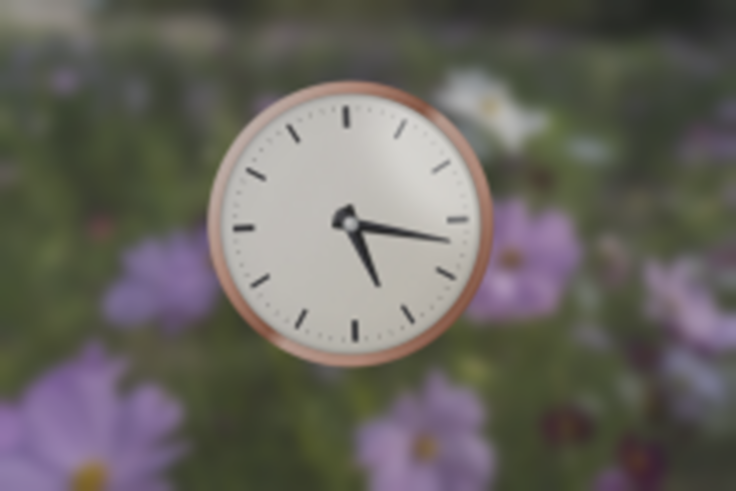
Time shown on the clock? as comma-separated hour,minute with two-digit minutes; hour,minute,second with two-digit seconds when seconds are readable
5,17
